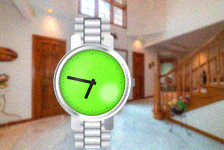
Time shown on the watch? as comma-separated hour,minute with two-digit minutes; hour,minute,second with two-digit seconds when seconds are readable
6,47
